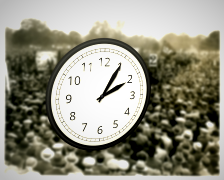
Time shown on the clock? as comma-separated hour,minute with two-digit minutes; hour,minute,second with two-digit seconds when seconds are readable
2,05
